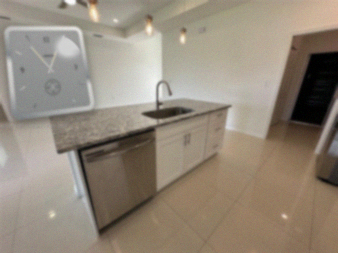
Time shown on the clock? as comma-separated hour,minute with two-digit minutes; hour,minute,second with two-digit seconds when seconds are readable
12,54
